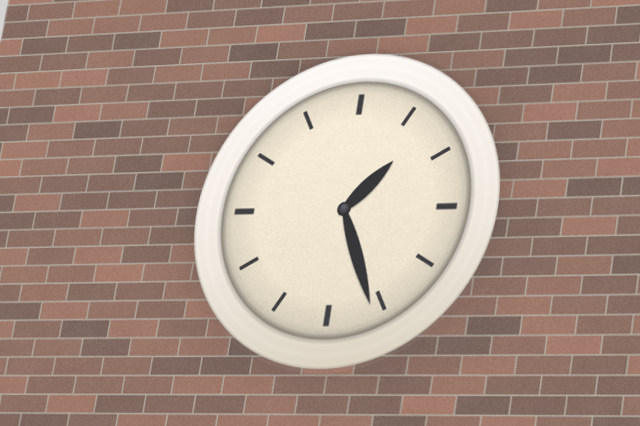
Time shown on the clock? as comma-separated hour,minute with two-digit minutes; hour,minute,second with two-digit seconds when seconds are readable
1,26
